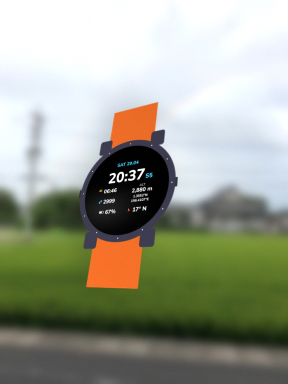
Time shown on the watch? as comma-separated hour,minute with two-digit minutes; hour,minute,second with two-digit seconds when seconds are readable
20,37
